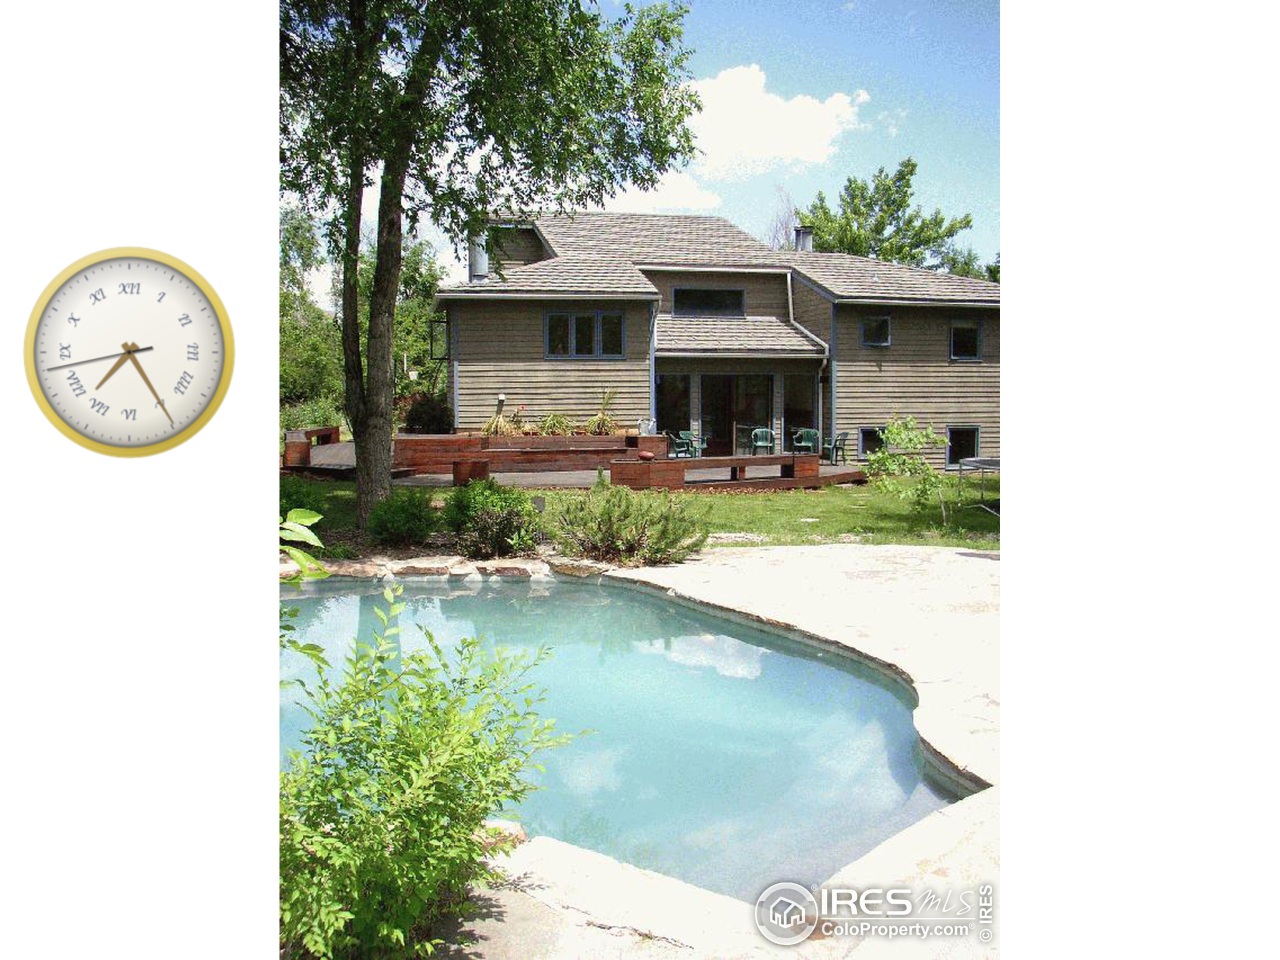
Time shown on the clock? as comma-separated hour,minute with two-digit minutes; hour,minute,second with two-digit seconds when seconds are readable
7,24,43
